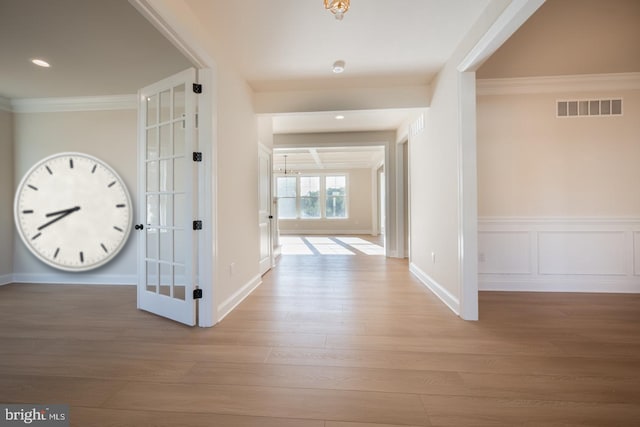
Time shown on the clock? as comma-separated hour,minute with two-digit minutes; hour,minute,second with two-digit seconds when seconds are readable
8,41
